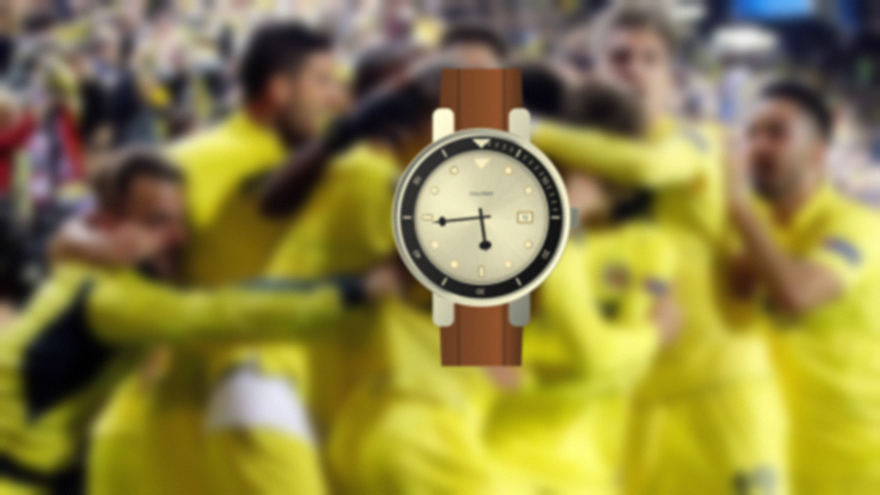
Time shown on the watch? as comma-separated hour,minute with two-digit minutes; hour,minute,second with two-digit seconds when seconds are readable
5,44
